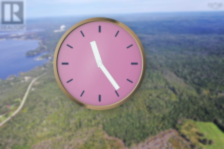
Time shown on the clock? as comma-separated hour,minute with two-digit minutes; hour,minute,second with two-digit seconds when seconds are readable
11,24
